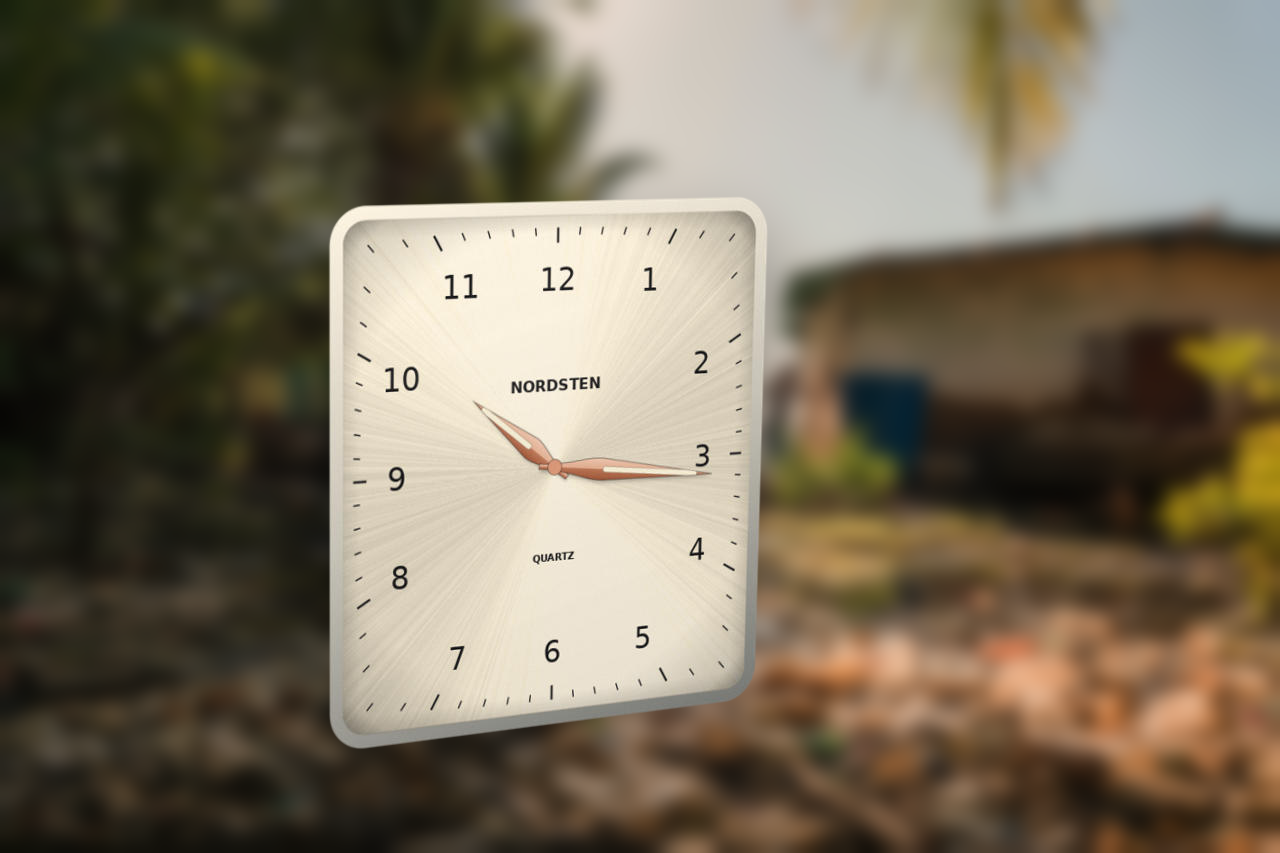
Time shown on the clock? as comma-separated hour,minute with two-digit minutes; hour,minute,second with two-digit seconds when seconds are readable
10,16
